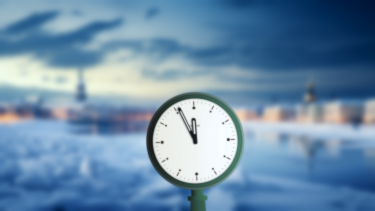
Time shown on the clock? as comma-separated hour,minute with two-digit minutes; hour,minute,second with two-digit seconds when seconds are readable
11,56
